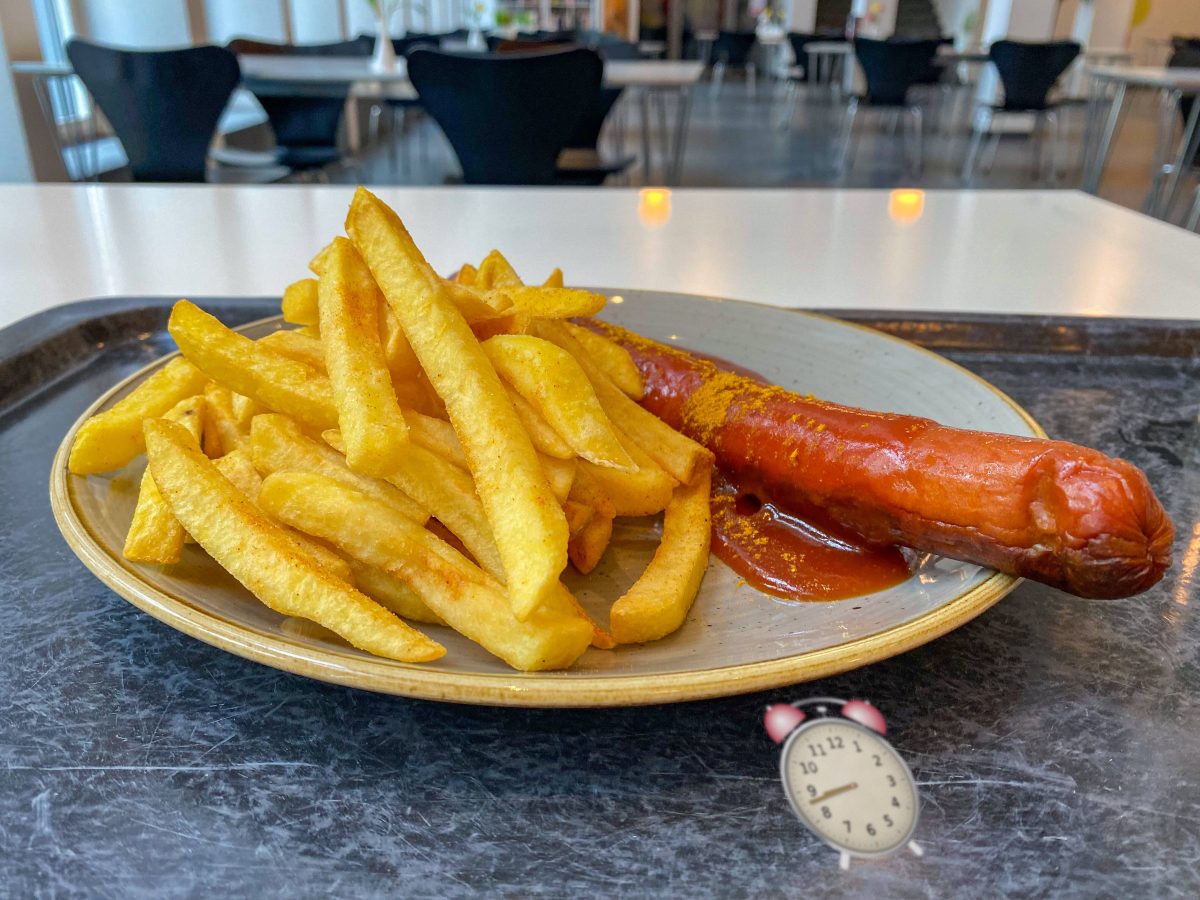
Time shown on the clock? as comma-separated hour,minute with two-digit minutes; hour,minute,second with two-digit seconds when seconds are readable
8,43
